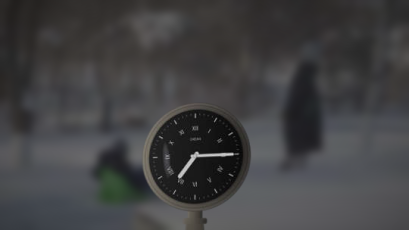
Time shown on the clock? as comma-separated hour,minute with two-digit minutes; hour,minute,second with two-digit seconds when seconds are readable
7,15
